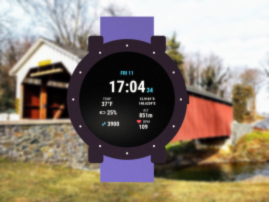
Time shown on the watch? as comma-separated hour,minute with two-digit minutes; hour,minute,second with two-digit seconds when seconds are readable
17,04
